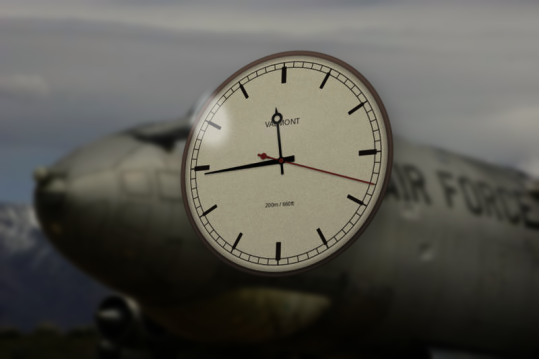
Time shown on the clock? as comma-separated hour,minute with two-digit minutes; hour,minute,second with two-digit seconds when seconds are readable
11,44,18
